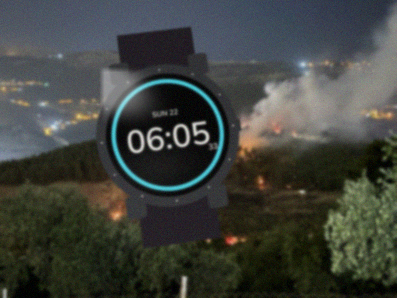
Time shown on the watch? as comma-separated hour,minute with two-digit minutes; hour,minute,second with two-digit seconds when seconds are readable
6,05
